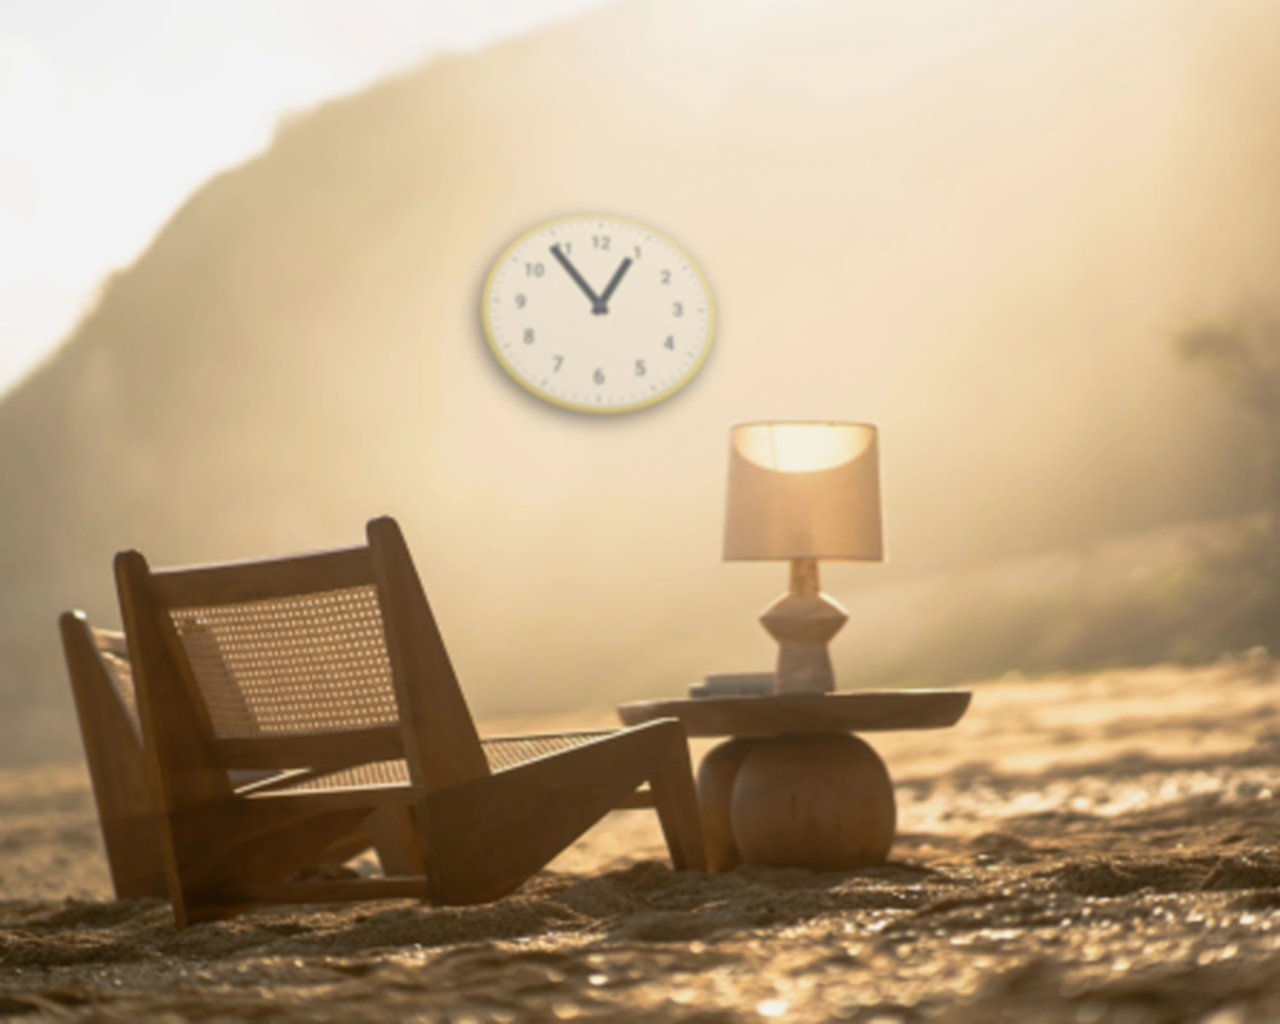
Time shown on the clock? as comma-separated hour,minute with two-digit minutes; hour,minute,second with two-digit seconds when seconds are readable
12,54
